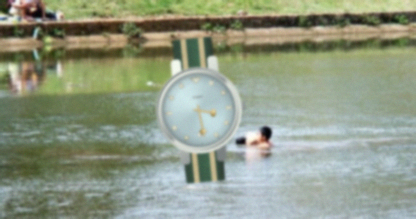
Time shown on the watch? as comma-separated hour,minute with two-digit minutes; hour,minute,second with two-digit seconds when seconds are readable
3,29
